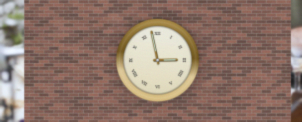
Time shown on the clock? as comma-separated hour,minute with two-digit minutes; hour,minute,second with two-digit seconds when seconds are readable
2,58
